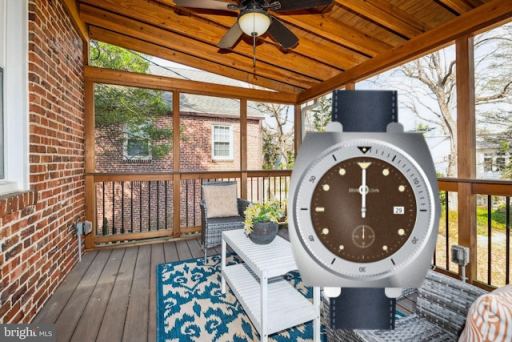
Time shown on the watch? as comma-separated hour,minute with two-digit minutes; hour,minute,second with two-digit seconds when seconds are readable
12,00
